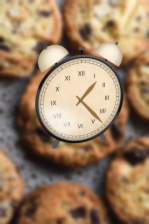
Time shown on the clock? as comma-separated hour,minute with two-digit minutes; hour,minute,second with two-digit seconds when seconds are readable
1,23
